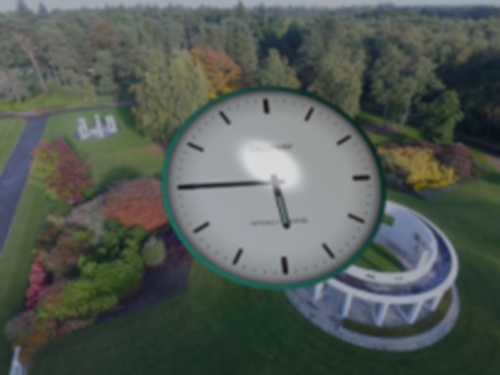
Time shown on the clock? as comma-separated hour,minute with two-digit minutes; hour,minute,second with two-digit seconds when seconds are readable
5,45
